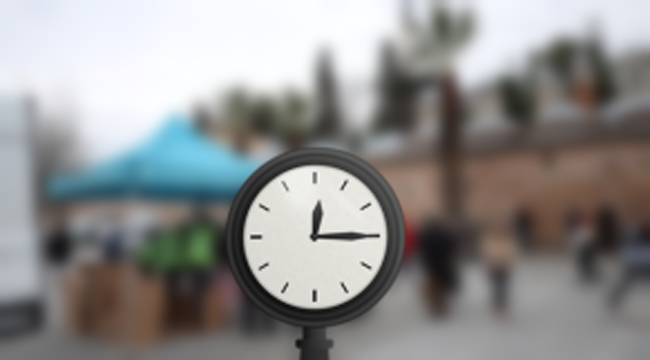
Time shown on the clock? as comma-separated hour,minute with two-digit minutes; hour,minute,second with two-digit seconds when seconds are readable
12,15
